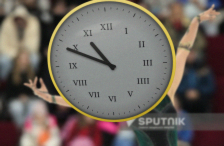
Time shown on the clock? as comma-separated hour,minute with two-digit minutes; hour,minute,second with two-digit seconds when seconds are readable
10,49
